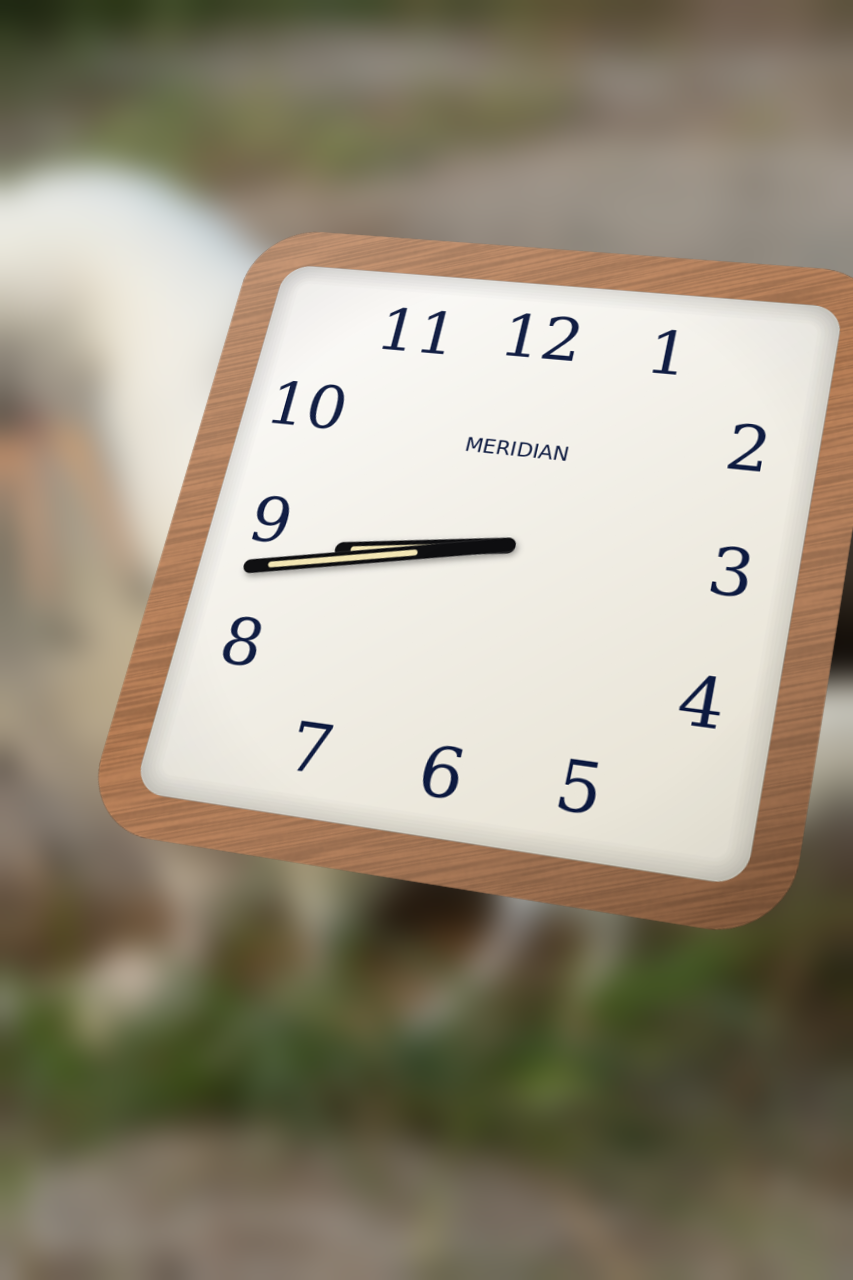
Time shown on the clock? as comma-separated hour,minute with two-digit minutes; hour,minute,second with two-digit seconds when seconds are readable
8,43
